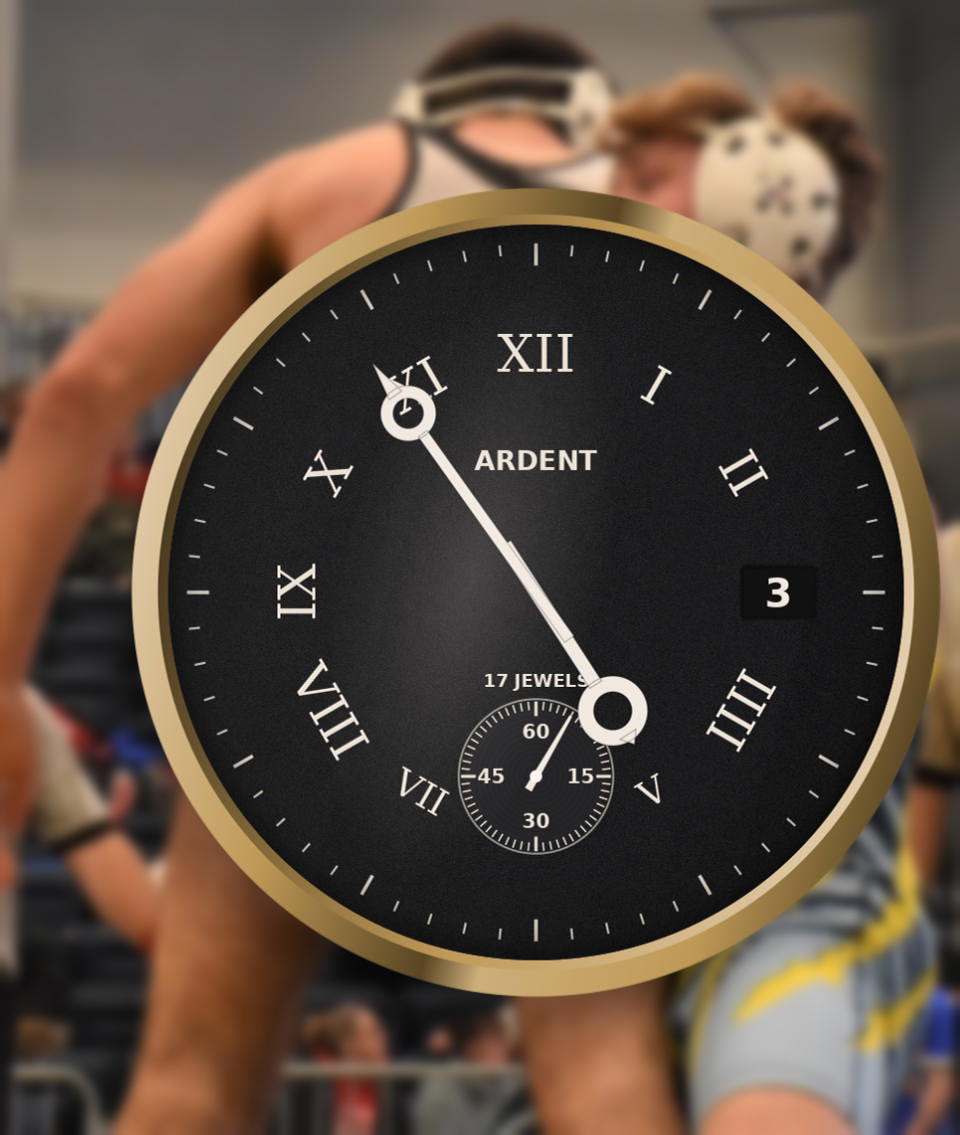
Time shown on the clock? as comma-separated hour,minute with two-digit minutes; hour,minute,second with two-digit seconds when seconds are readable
4,54,05
